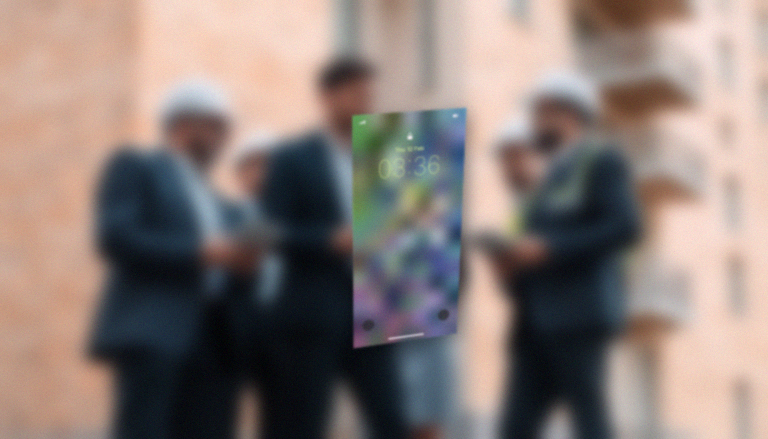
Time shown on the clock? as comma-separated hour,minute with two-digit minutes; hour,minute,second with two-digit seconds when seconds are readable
3,36
